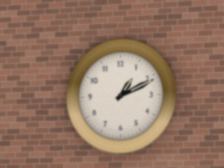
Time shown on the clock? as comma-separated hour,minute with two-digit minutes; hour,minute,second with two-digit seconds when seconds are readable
1,11
